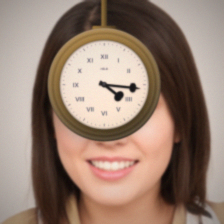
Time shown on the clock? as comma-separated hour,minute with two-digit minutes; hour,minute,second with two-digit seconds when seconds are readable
4,16
